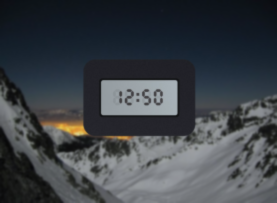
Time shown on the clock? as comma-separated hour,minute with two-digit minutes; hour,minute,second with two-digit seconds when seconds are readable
12,50
